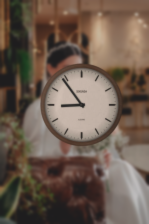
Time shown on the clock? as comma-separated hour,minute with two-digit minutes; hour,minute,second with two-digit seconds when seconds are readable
8,54
